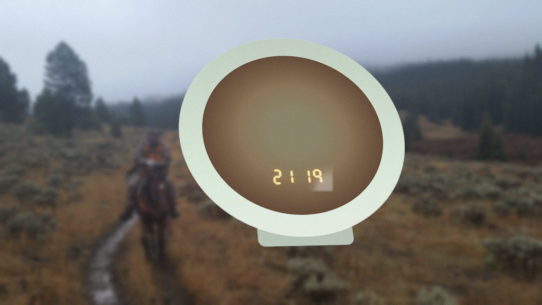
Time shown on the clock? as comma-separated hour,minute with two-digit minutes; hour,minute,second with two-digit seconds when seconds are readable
21,19
